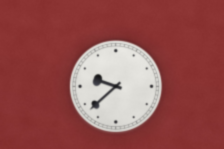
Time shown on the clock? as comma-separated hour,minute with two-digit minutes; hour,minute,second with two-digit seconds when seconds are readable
9,38
